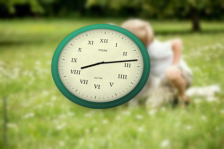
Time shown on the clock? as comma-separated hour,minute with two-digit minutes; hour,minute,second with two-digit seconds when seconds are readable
8,13
